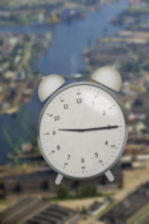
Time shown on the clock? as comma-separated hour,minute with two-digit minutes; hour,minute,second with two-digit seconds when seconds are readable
9,15
